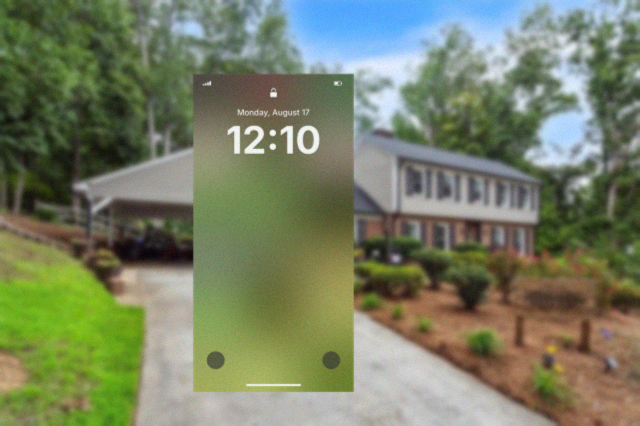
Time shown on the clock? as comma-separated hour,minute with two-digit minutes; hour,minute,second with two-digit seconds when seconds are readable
12,10
